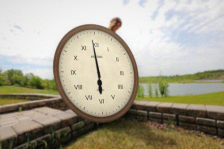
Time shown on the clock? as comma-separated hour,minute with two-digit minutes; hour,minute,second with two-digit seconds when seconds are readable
5,59
